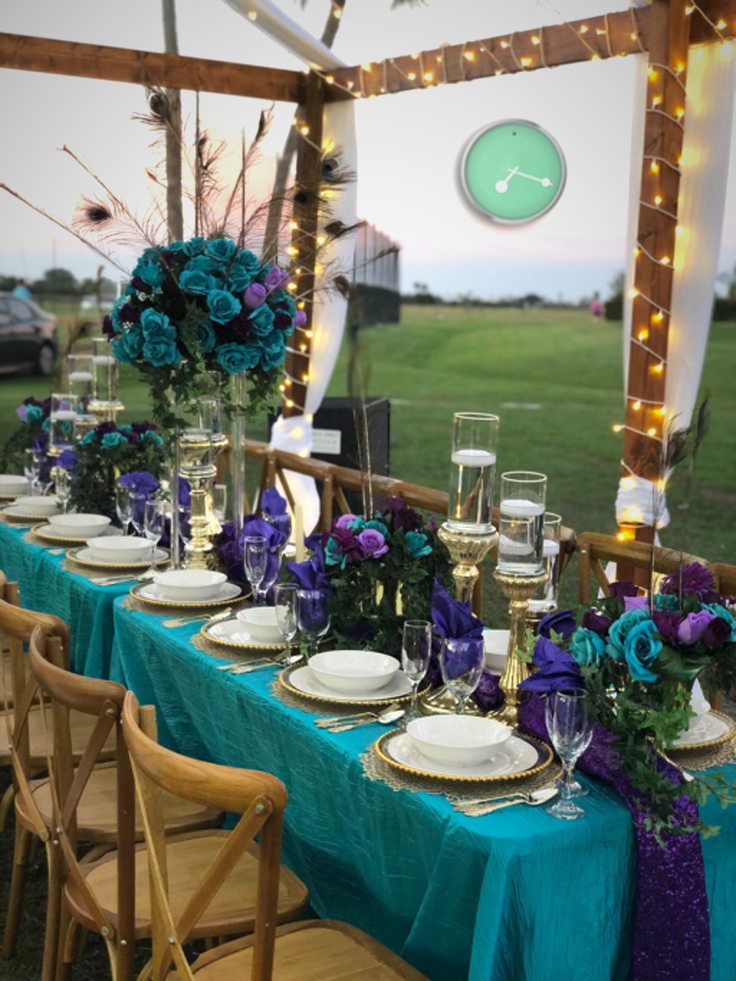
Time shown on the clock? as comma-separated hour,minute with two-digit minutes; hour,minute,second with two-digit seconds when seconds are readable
7,18
